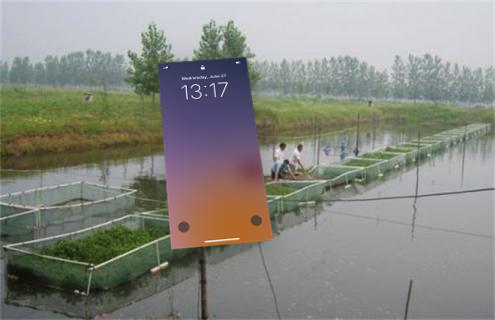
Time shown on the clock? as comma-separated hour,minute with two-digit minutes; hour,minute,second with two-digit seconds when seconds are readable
13,17
